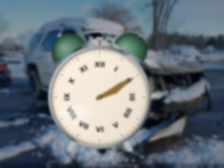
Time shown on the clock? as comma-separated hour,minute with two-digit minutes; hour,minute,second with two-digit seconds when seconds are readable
2,10
